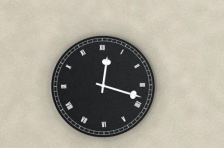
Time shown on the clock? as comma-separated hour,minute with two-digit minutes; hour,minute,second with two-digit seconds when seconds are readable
12,18
